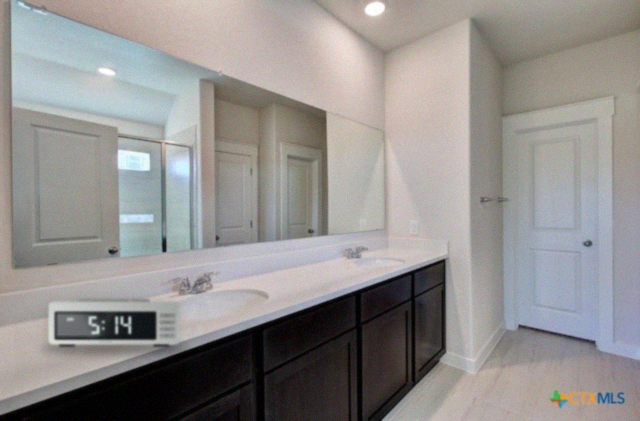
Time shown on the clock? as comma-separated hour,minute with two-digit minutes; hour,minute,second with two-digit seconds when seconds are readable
5,14
